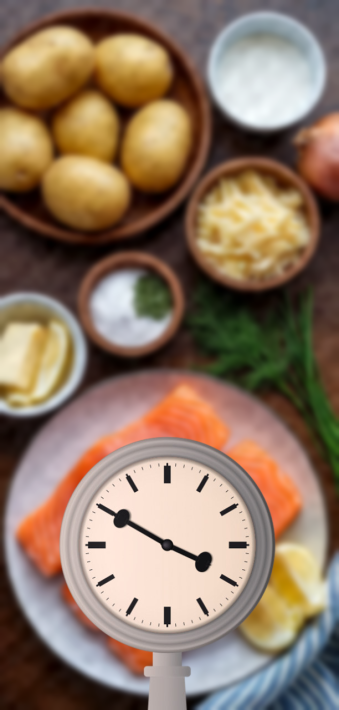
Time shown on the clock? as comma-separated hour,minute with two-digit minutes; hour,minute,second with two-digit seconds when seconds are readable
3,50
